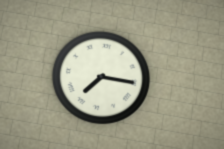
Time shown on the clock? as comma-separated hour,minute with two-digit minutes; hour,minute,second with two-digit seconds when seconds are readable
7,15
